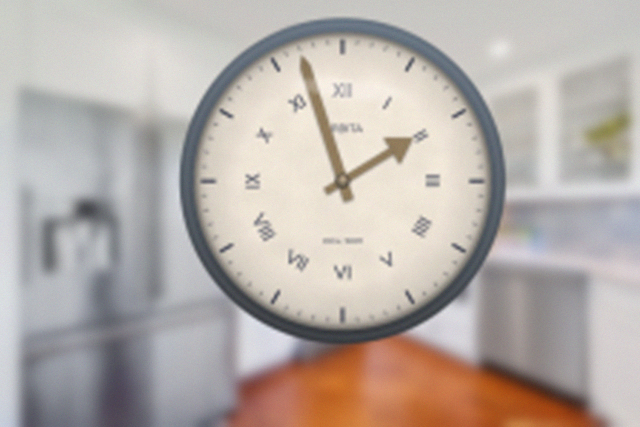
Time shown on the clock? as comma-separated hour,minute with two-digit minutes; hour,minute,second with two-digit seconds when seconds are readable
1,57
